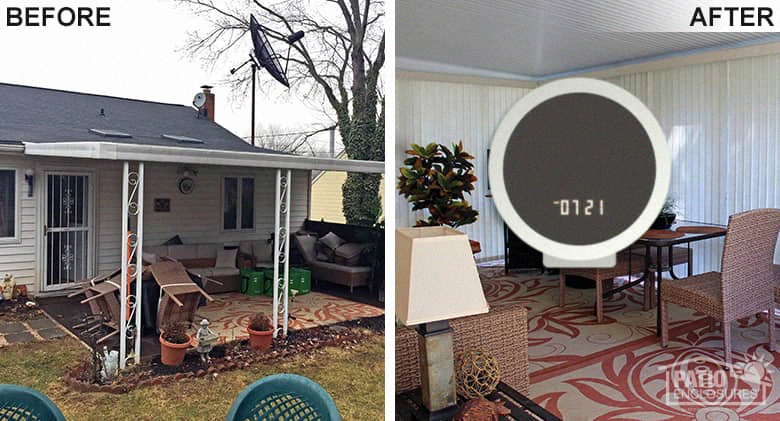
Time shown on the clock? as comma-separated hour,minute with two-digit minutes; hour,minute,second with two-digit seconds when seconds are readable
7,21
